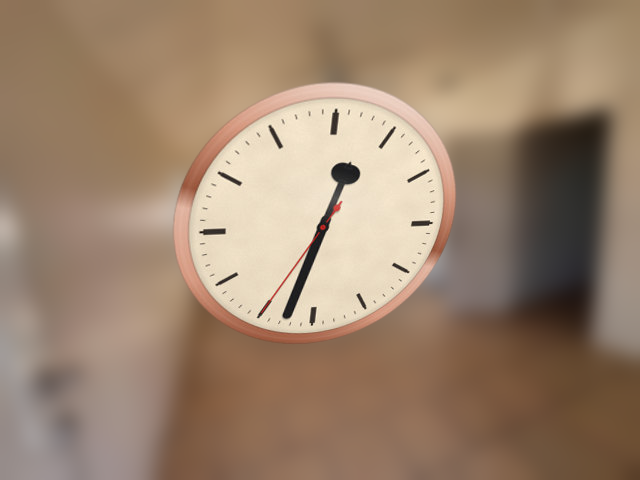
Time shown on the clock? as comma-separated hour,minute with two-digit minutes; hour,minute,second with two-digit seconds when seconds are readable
12,32,35
